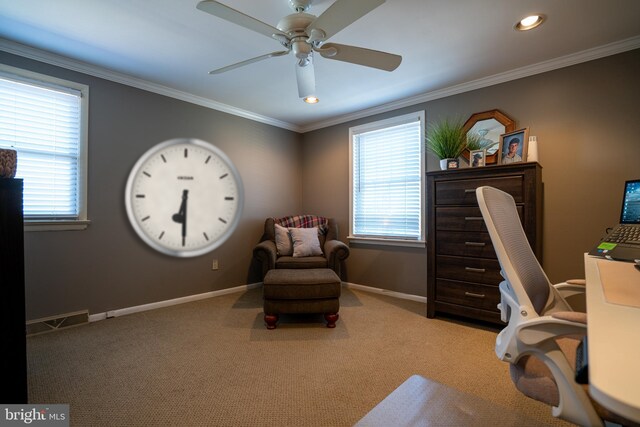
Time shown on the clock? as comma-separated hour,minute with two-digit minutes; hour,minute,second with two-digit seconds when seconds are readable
6,30
